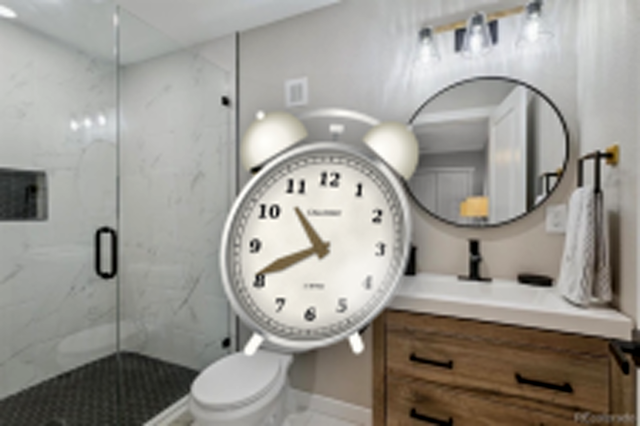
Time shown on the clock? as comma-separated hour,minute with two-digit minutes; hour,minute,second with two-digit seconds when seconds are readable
10,41
